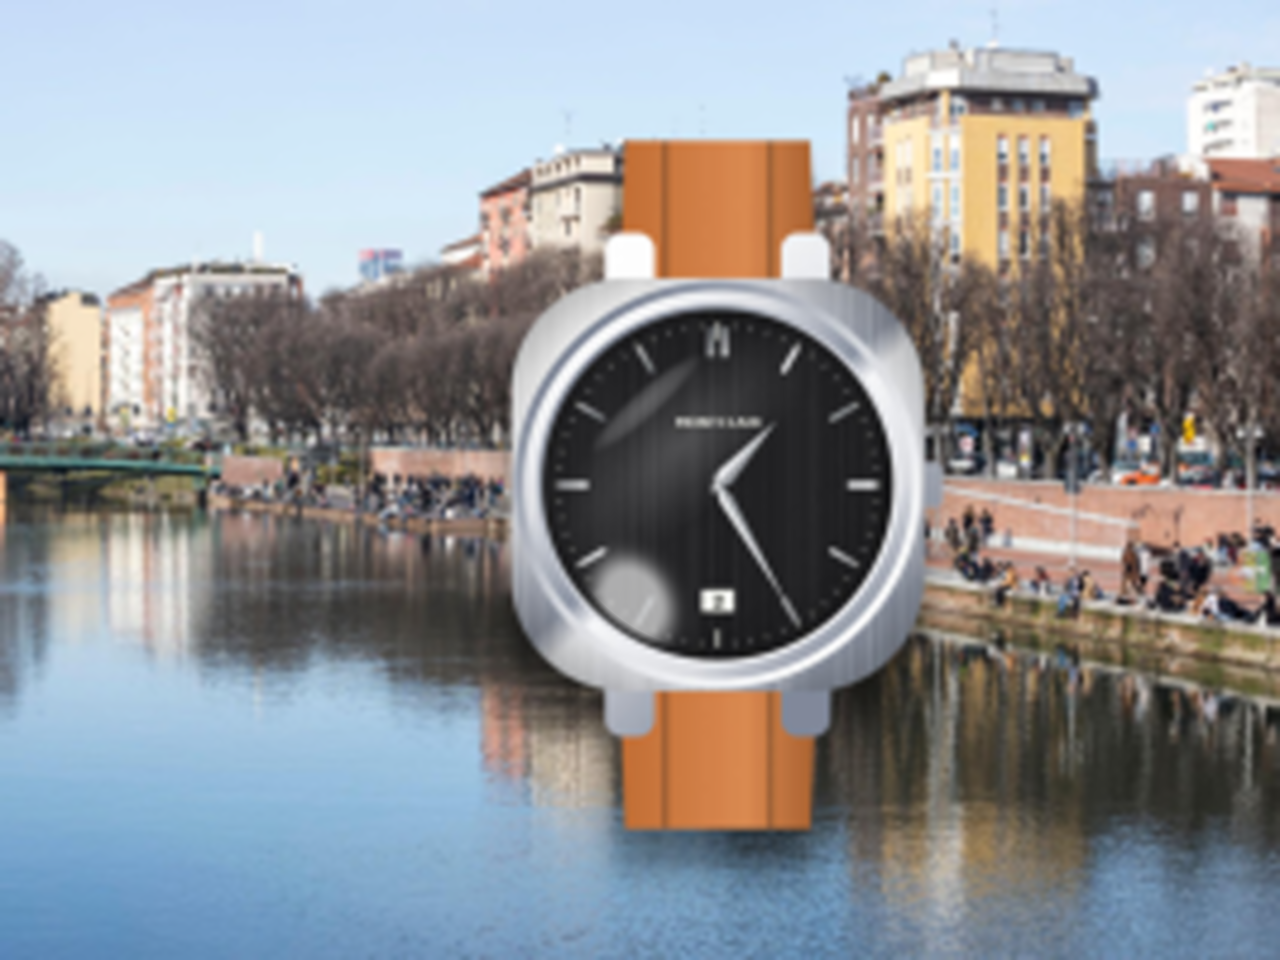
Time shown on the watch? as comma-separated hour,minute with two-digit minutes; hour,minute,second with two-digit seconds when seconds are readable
1,25
